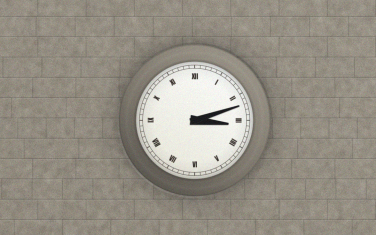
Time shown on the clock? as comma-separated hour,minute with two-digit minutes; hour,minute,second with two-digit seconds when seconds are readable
3,12
